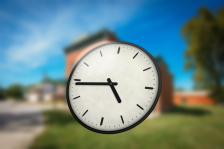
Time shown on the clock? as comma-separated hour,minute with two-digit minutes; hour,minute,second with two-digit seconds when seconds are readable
4,44
